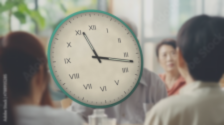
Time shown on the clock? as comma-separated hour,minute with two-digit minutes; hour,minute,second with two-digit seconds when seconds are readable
11,17
